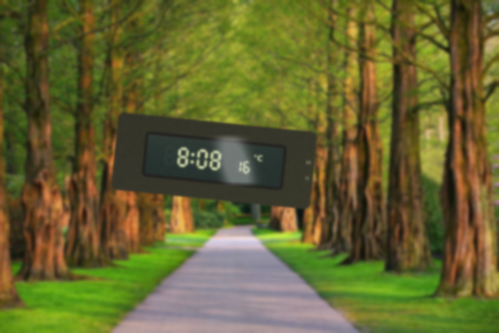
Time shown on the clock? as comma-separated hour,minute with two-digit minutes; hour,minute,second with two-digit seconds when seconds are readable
8,08
